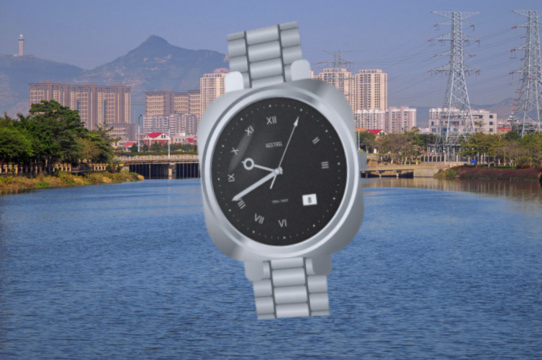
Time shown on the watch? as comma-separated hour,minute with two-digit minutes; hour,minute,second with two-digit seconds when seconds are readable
9,41,05
